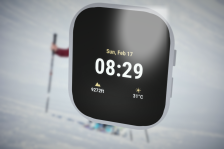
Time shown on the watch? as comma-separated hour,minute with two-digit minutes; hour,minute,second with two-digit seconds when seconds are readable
8,29
